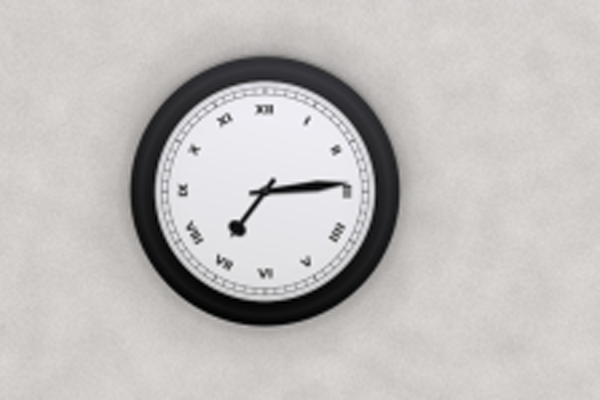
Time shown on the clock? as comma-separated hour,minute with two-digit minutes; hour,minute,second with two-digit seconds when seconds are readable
7,14
